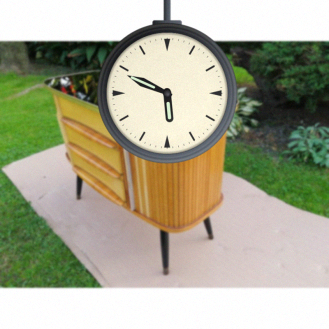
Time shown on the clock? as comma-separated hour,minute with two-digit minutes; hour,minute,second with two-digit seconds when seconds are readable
5,49
